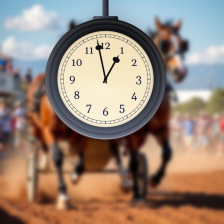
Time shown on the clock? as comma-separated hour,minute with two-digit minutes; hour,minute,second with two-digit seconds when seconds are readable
12,58
